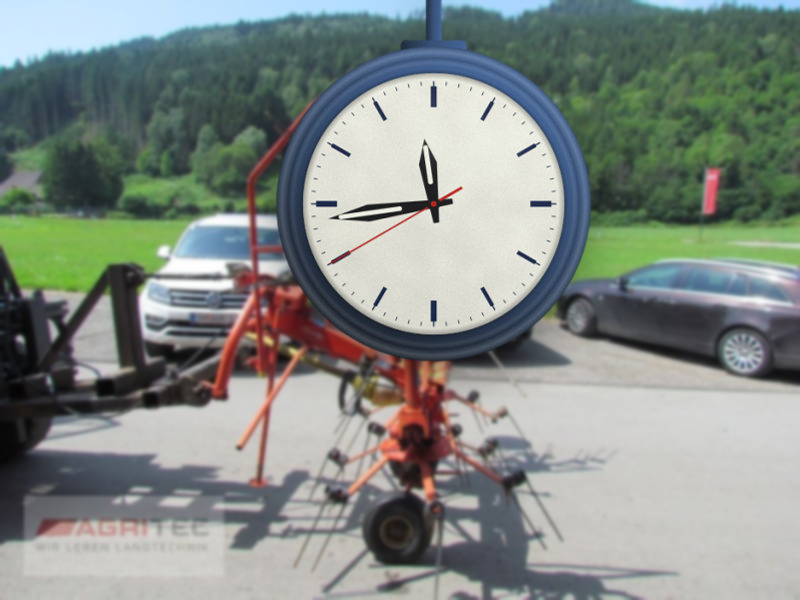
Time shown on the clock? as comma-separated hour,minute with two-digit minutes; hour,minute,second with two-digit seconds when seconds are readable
11,43,40
